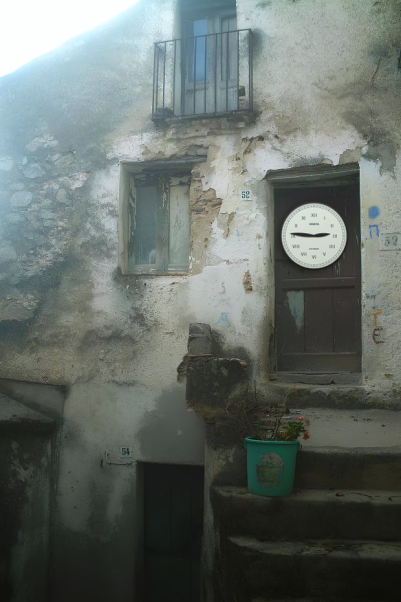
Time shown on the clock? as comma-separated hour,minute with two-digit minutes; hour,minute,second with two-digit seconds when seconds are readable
2,46
